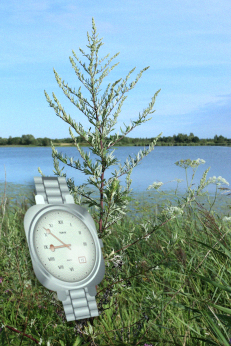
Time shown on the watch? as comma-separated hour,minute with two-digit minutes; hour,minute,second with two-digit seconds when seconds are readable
8,52
